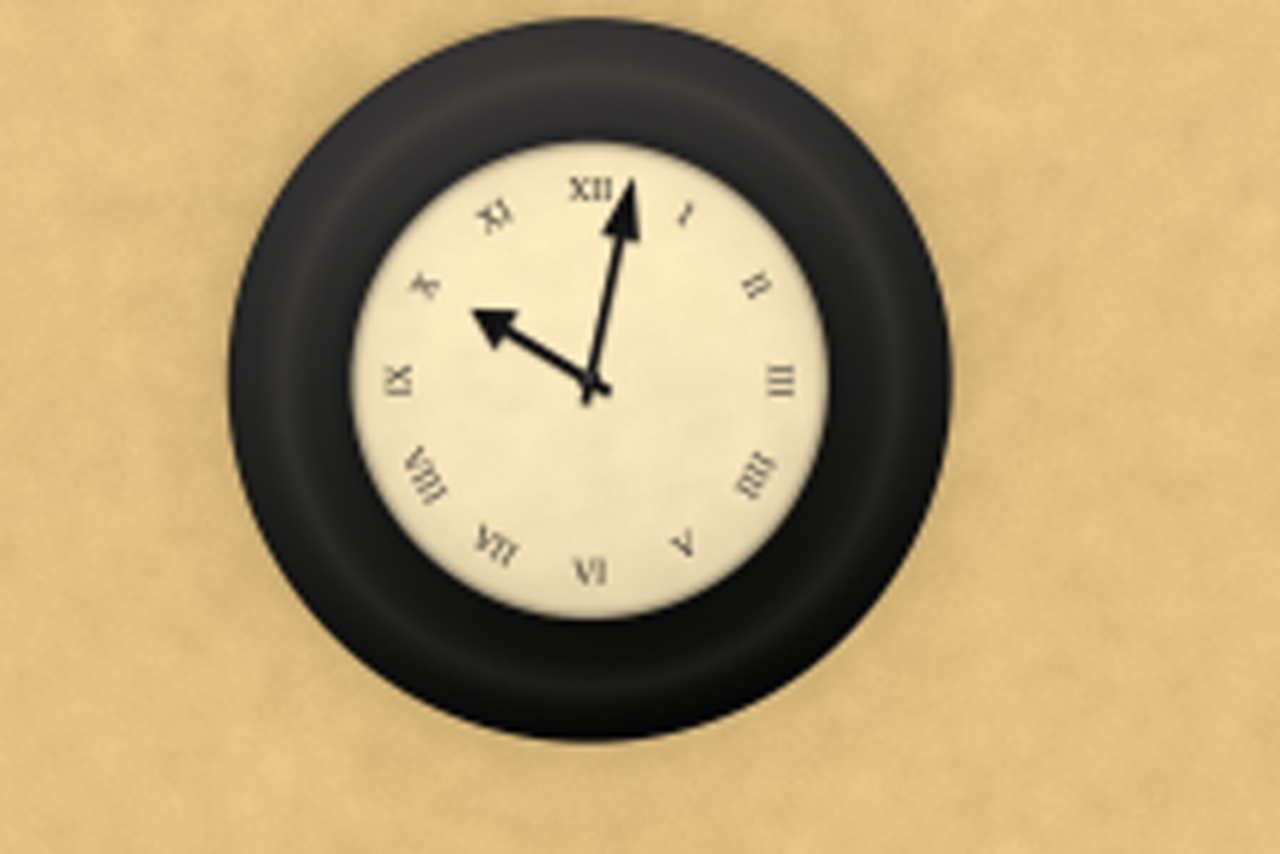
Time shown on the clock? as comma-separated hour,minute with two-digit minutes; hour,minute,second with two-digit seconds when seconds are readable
10,02
